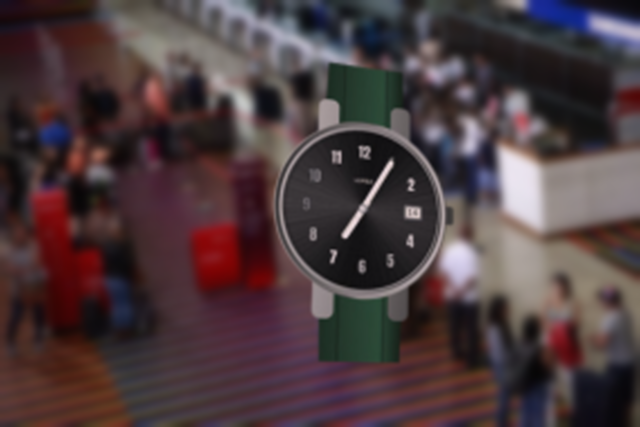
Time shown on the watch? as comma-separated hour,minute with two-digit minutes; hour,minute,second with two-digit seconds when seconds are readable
7,05
